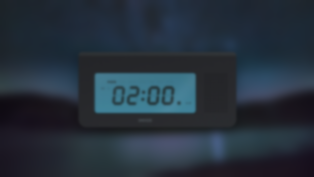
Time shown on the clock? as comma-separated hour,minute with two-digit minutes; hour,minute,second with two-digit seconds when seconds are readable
2,00
